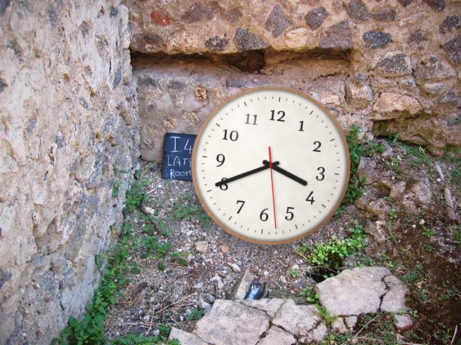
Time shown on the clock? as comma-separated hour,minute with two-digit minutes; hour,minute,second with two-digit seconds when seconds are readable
3,40,28
